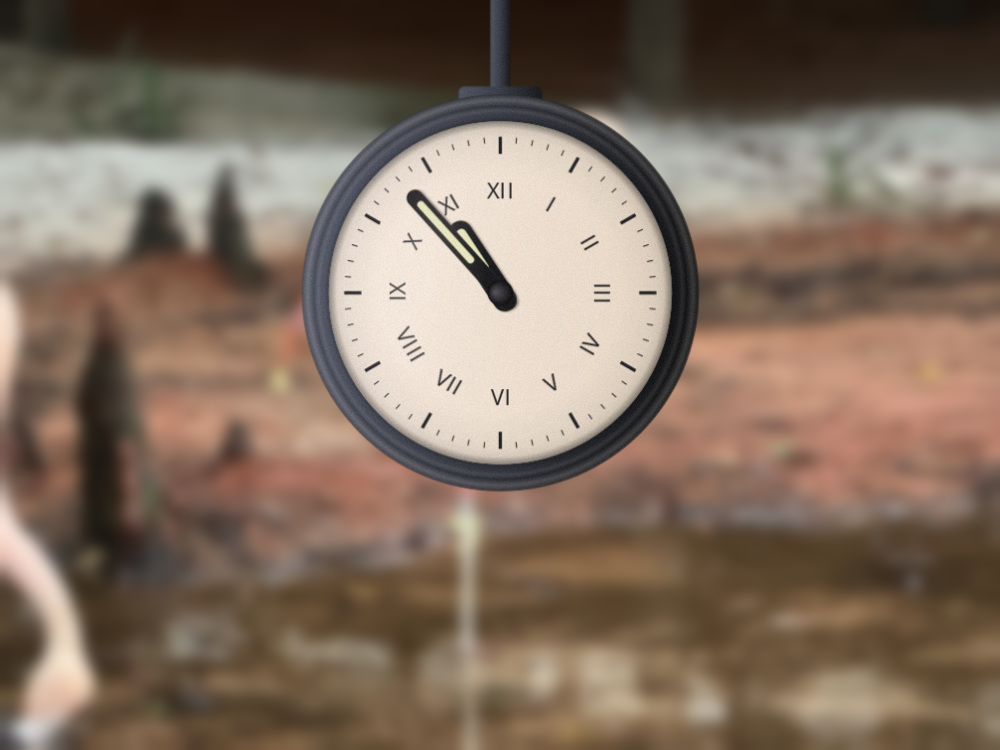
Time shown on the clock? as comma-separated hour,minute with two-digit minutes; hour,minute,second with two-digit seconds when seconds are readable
10,53
